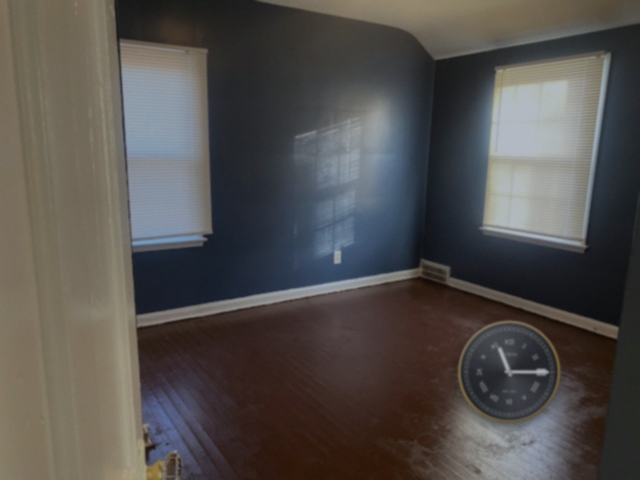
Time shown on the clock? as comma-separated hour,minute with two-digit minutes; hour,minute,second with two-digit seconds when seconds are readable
11,15
